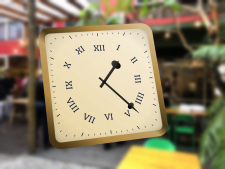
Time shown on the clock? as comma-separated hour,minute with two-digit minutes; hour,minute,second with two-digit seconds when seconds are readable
1,23
